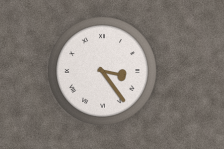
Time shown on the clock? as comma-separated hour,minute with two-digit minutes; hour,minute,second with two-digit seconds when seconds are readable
3,24
